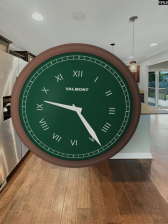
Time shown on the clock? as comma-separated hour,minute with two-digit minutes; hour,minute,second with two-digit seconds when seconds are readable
9,24
